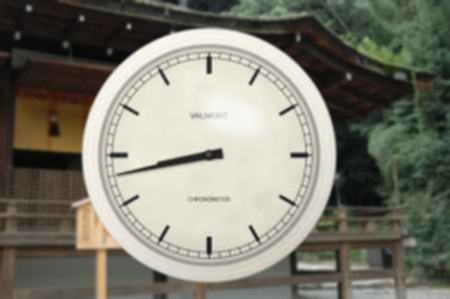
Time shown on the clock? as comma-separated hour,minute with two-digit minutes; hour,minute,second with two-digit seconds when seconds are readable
8,43
